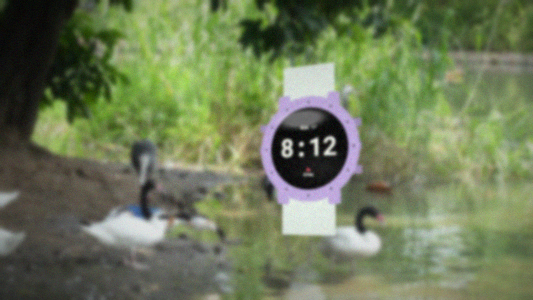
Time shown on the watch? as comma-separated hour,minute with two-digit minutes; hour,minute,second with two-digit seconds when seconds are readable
8,12
